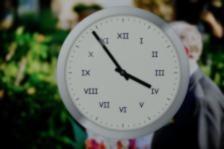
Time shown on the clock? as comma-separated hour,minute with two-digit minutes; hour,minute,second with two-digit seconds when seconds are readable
3,54
